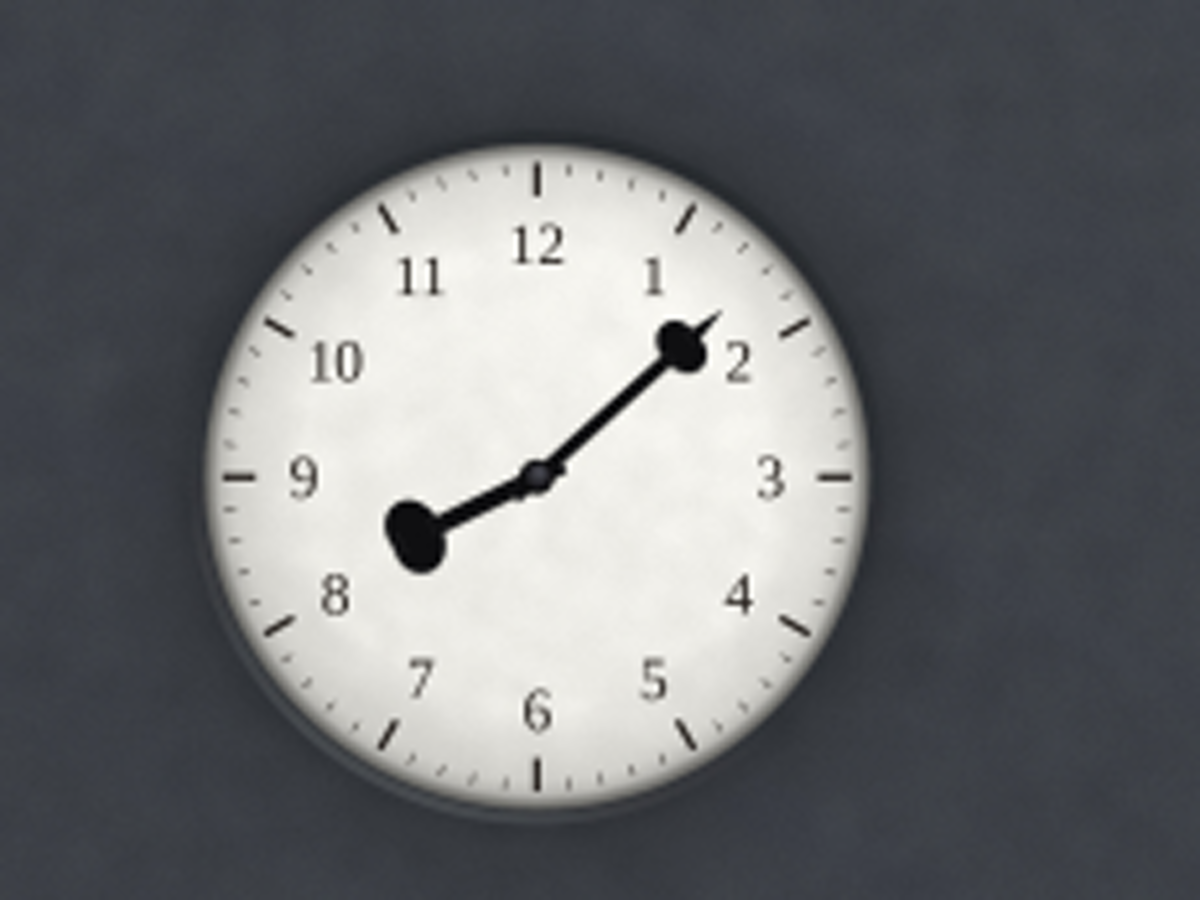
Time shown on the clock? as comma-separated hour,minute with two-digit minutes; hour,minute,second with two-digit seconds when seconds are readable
8,08
